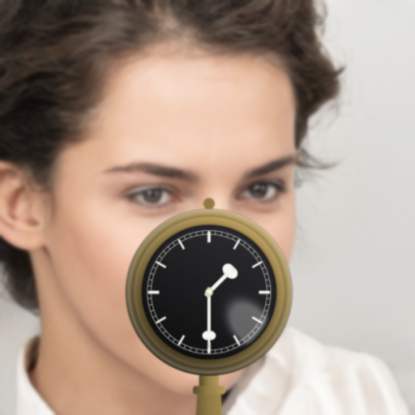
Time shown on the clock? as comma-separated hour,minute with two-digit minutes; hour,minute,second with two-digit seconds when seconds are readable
1,30
